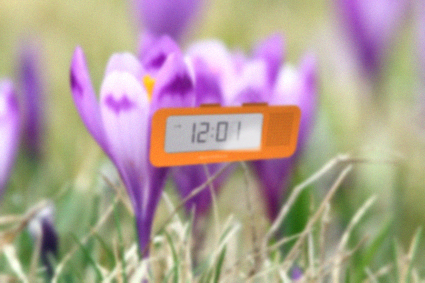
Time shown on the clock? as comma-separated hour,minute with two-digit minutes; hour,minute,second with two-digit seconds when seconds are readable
12,01
